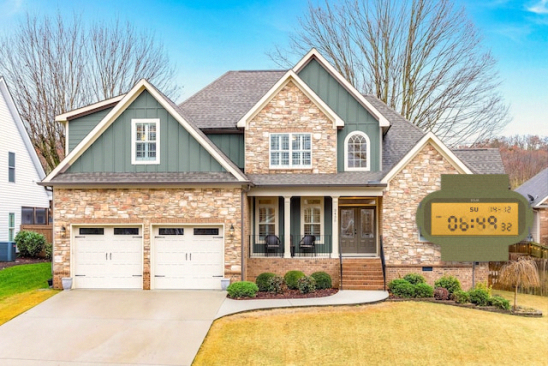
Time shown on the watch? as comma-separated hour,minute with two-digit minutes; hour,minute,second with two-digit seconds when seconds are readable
6,49,32
